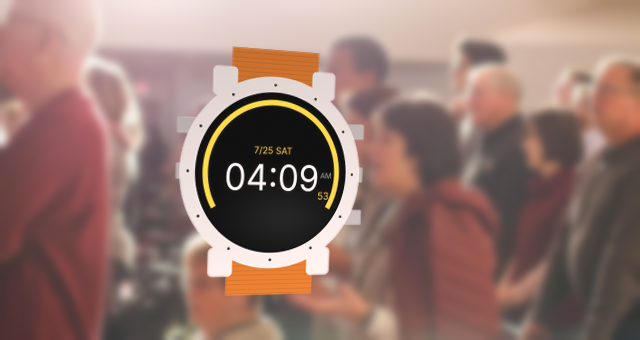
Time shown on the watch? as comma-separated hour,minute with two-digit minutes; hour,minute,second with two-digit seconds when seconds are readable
4,09,53
